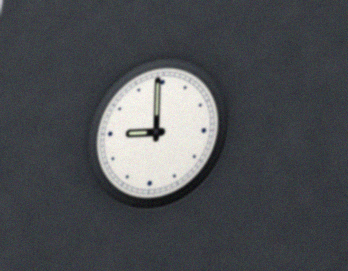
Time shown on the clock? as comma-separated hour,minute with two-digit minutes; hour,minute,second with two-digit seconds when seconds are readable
8,59
